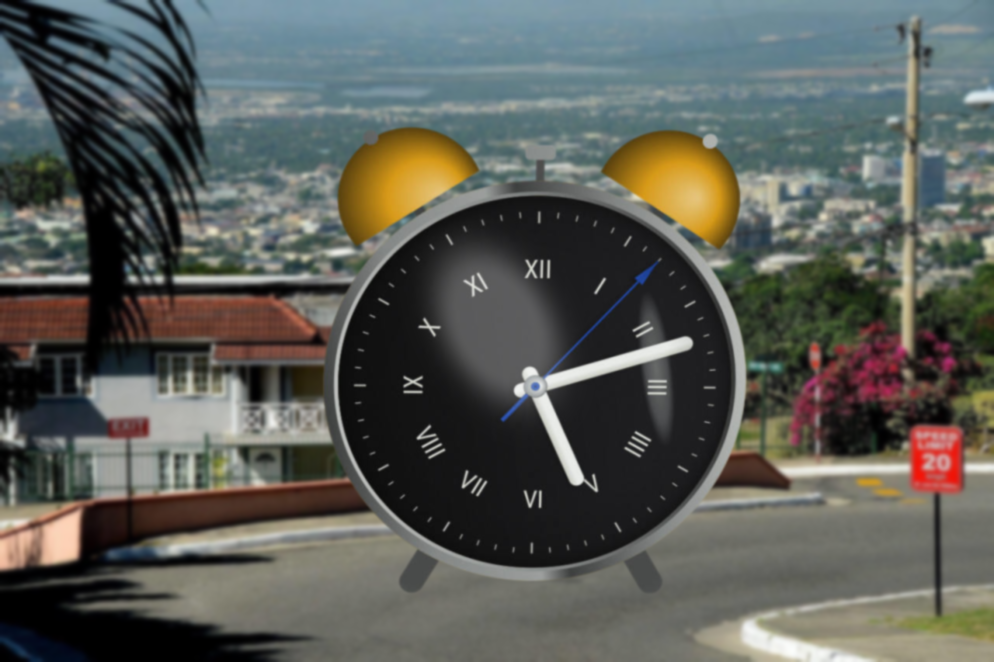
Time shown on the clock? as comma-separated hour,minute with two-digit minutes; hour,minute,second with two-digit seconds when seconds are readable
5,12,07
